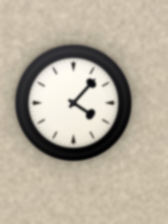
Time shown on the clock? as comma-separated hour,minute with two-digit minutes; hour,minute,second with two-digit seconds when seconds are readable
4,07
